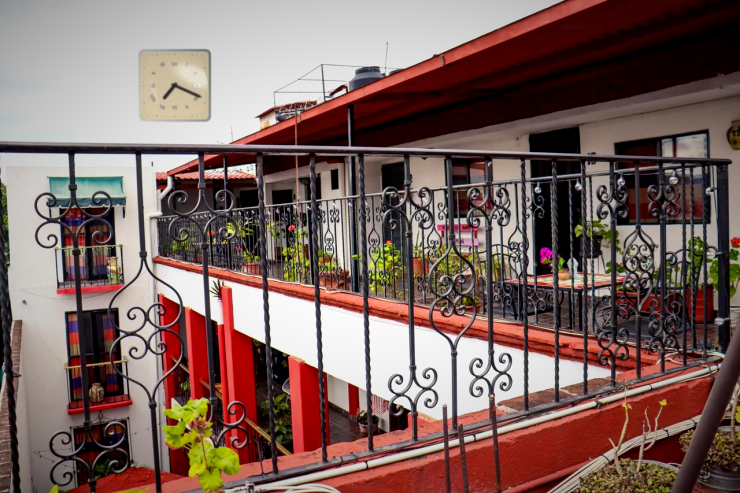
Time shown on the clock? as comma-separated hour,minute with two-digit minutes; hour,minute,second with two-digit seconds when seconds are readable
7,19
